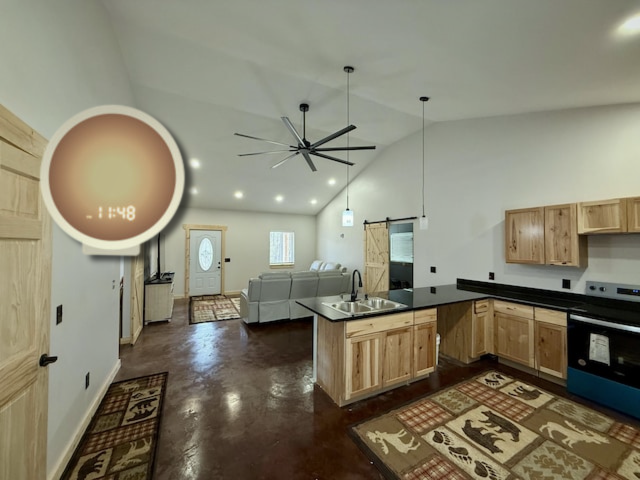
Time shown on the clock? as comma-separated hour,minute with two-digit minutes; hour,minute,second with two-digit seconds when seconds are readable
11,48
